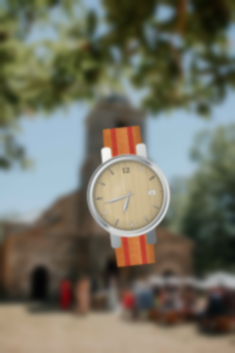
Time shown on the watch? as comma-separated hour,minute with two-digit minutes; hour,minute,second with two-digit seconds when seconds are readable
6,43
